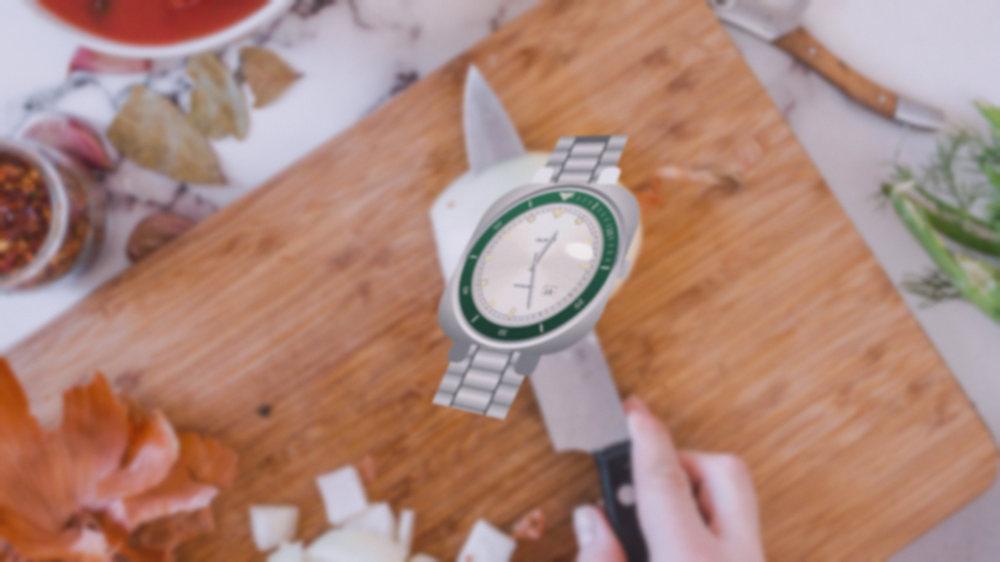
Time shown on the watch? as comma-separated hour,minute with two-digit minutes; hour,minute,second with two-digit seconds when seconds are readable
12,27
